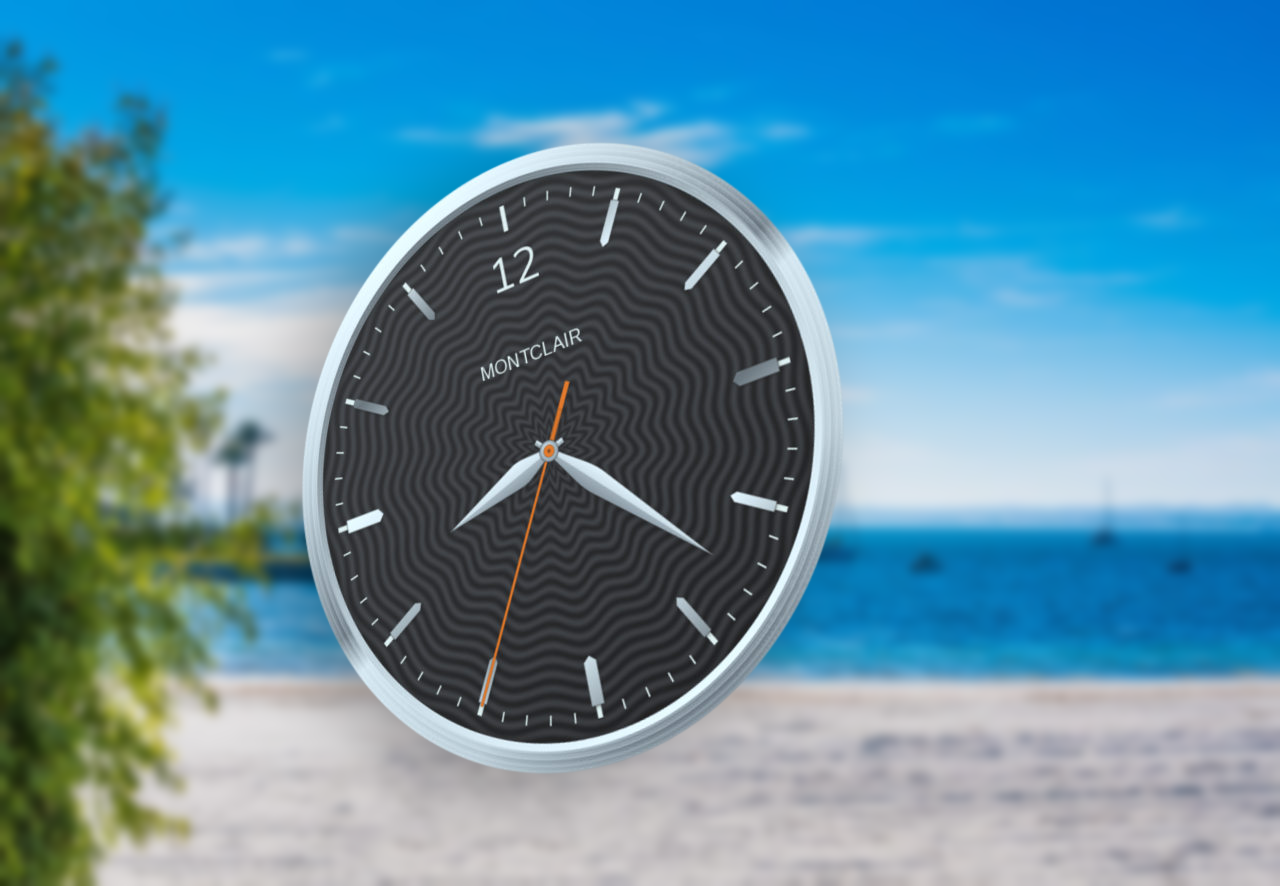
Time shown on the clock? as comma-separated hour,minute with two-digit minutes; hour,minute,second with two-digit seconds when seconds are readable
8,22,35
